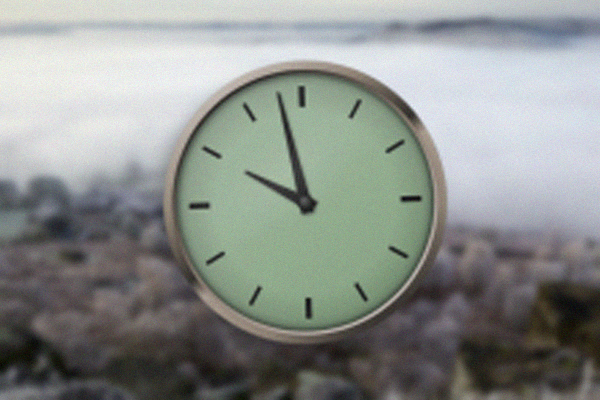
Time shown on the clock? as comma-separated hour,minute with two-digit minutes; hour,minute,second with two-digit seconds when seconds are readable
9,58
